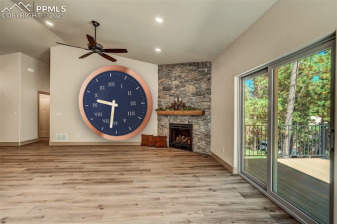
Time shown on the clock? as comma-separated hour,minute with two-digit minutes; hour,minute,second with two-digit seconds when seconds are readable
9,32
